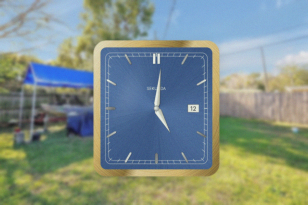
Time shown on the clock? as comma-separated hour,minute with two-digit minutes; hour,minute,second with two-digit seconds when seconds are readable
5,01
